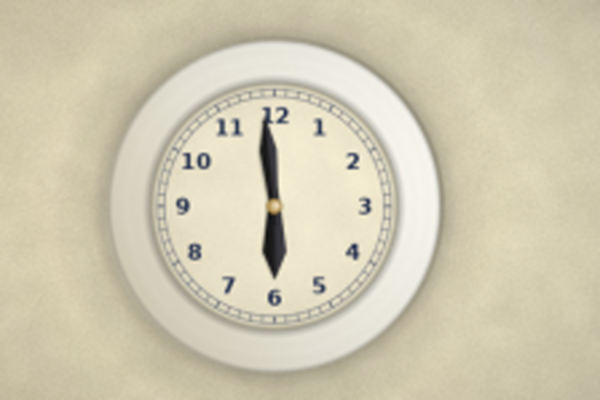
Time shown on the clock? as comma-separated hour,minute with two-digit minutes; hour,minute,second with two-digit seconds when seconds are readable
5,59
